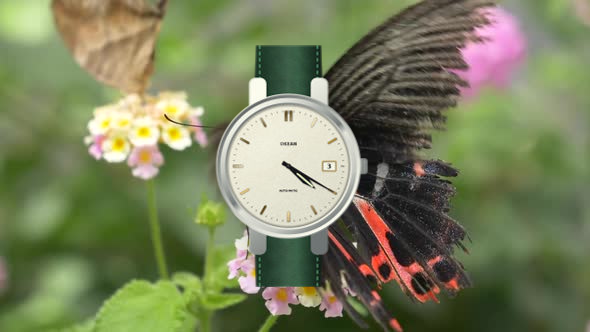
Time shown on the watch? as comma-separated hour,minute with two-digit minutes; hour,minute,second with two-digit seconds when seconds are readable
4,20
